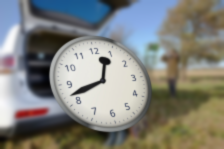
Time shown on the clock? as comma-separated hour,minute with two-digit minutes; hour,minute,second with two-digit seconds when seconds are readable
12,42
